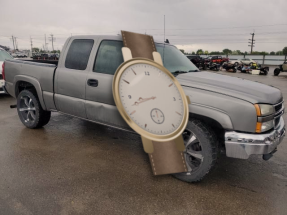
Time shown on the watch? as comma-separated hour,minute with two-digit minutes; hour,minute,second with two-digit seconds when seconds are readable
8,42
